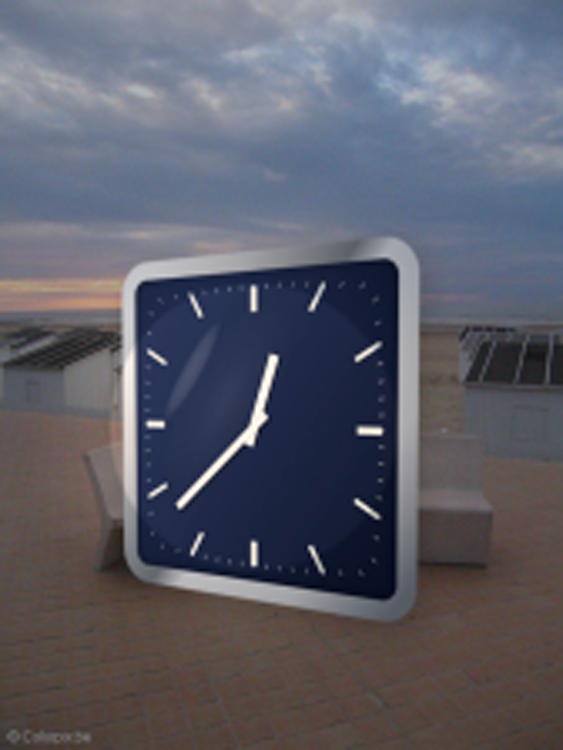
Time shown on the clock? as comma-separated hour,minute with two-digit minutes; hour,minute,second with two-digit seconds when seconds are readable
12,38
